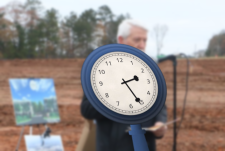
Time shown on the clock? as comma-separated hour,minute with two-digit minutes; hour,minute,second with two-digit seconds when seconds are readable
2,26
